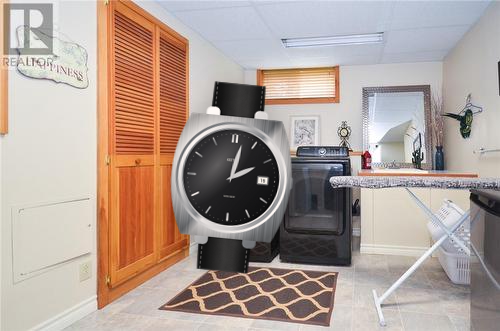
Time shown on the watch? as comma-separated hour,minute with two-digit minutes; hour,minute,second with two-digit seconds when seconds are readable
2,02
